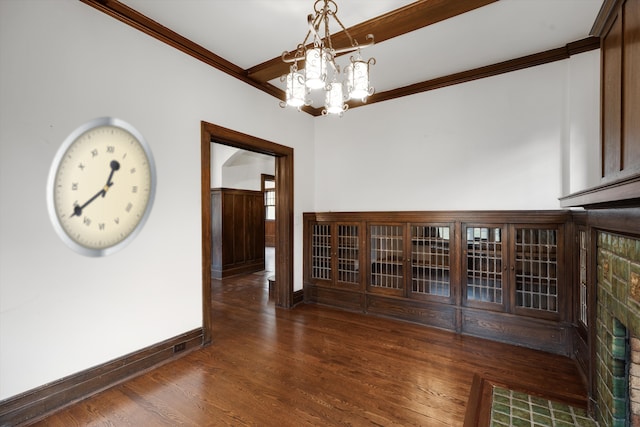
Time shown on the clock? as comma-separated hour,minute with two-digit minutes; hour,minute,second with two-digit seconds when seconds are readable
12,39
